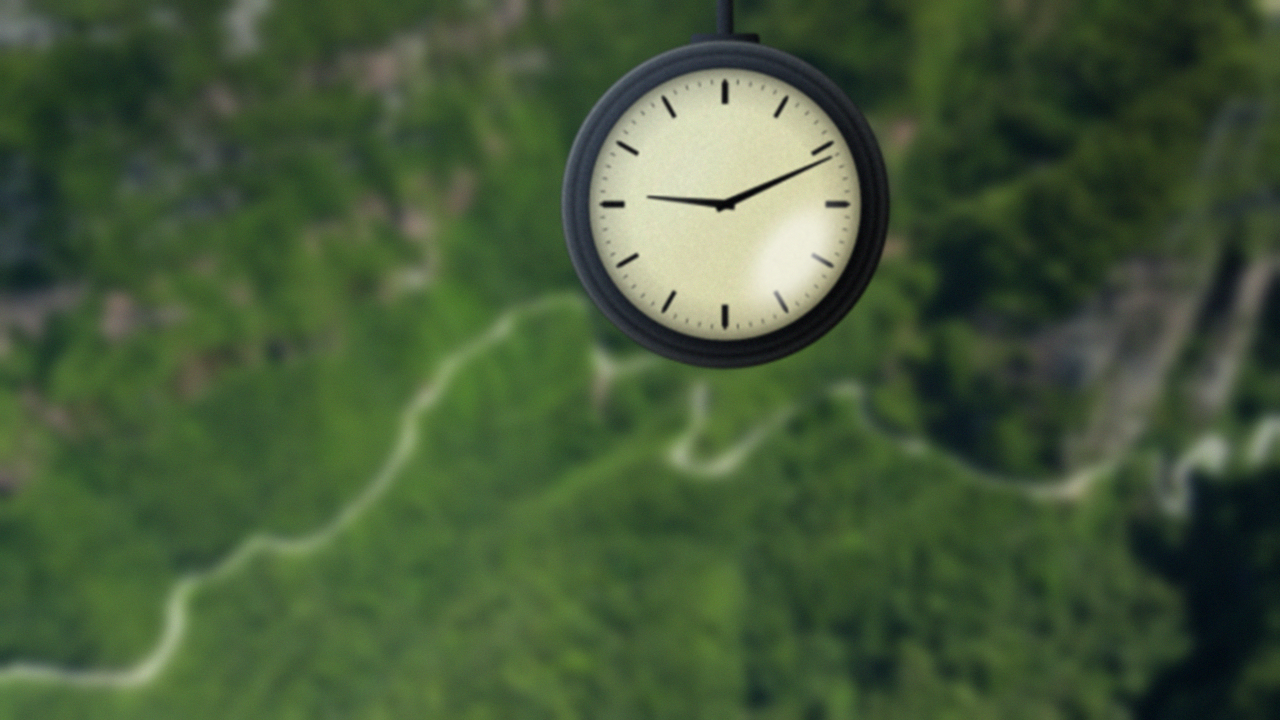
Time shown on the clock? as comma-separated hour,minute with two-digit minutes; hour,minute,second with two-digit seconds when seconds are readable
9,11
